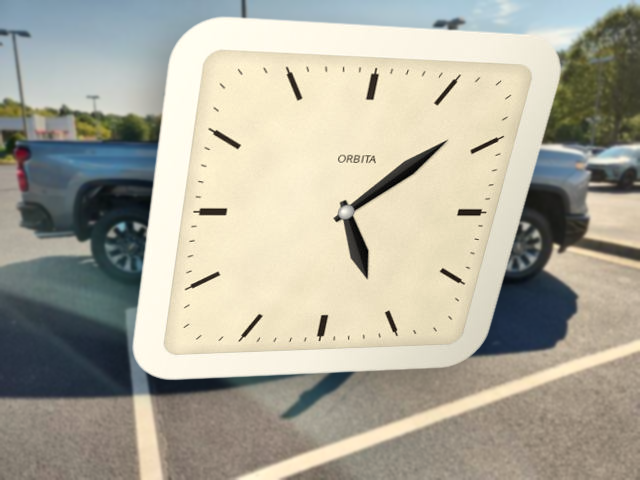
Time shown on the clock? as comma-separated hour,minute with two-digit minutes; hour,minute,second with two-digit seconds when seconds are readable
5,08
